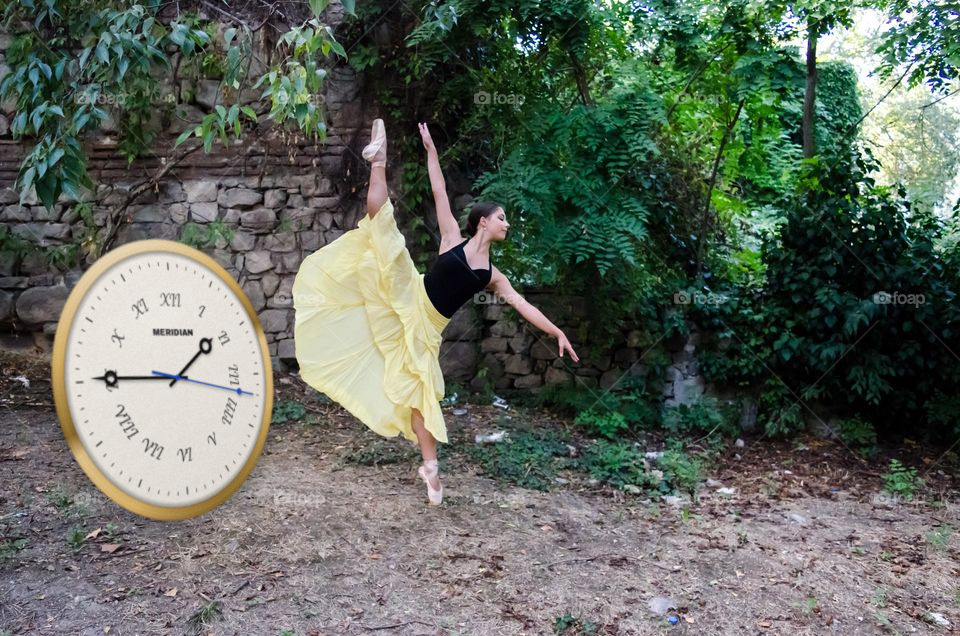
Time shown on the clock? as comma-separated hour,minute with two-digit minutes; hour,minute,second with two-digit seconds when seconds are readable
1,45,17
